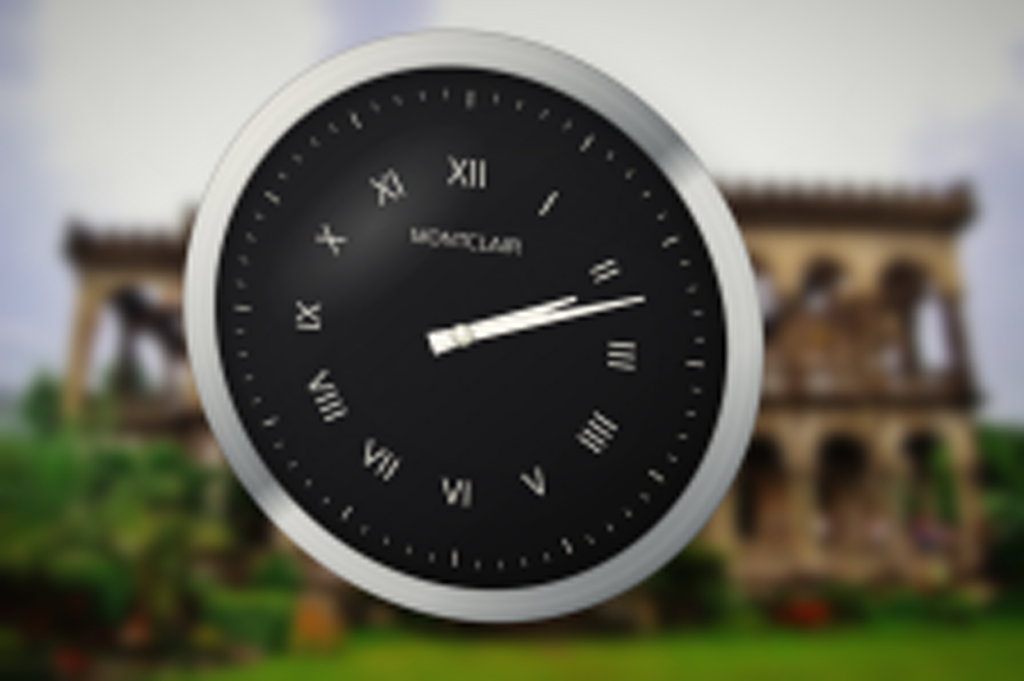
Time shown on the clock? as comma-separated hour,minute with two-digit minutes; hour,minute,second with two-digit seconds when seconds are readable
2,12
